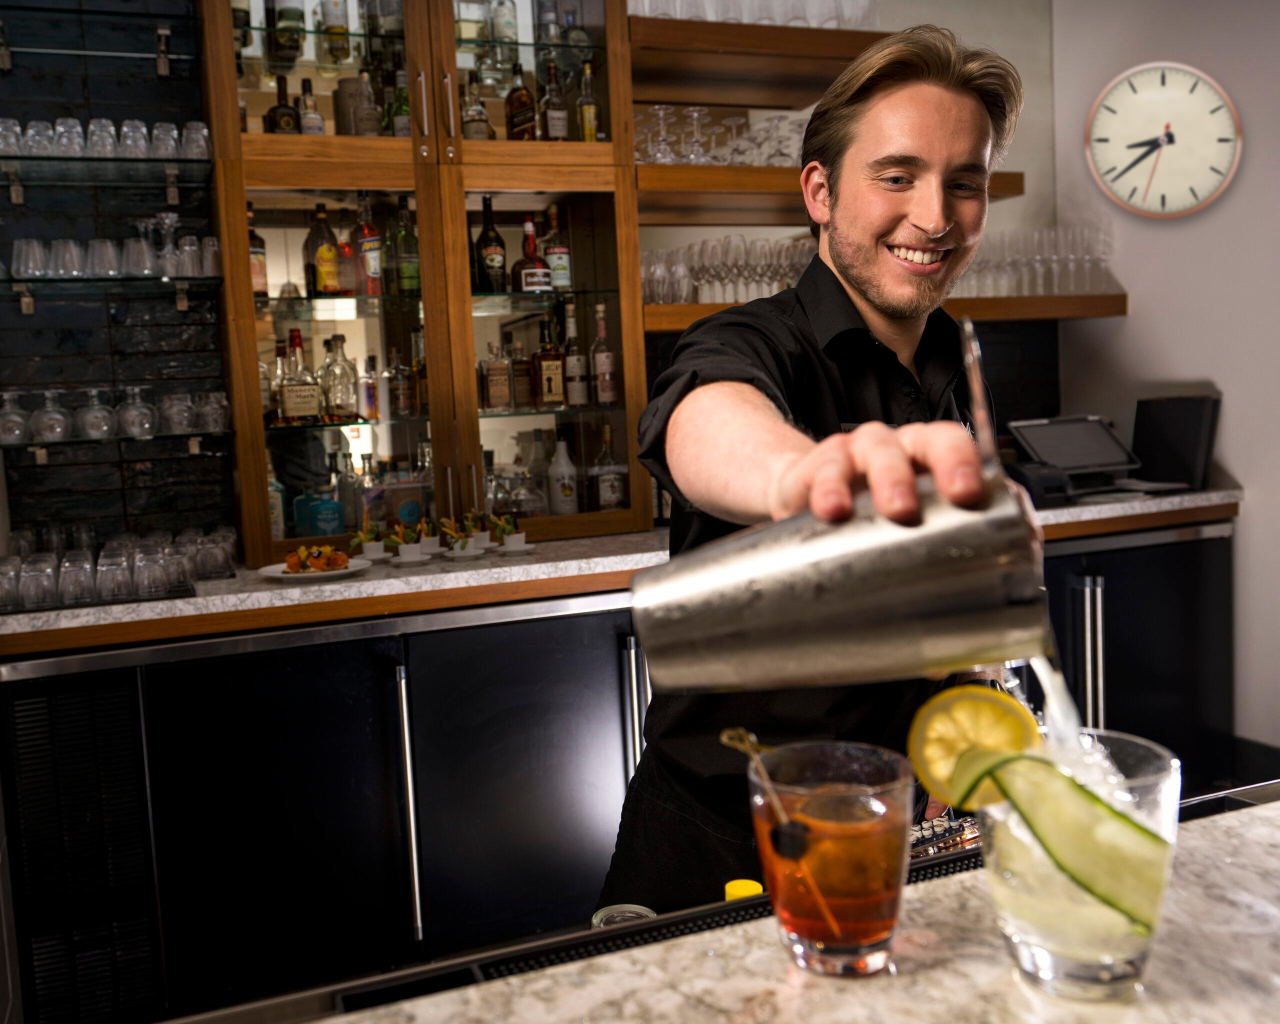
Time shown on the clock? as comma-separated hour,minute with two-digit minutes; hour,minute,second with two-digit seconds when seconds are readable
8,38,33
